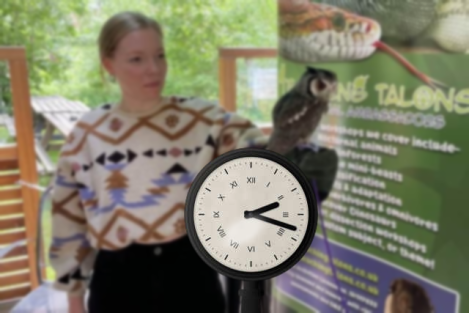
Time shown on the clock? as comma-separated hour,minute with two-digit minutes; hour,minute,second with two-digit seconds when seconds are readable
2,18
